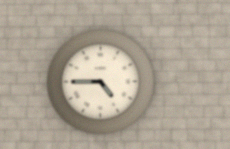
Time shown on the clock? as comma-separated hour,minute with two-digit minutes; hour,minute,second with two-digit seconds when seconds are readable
4,45
